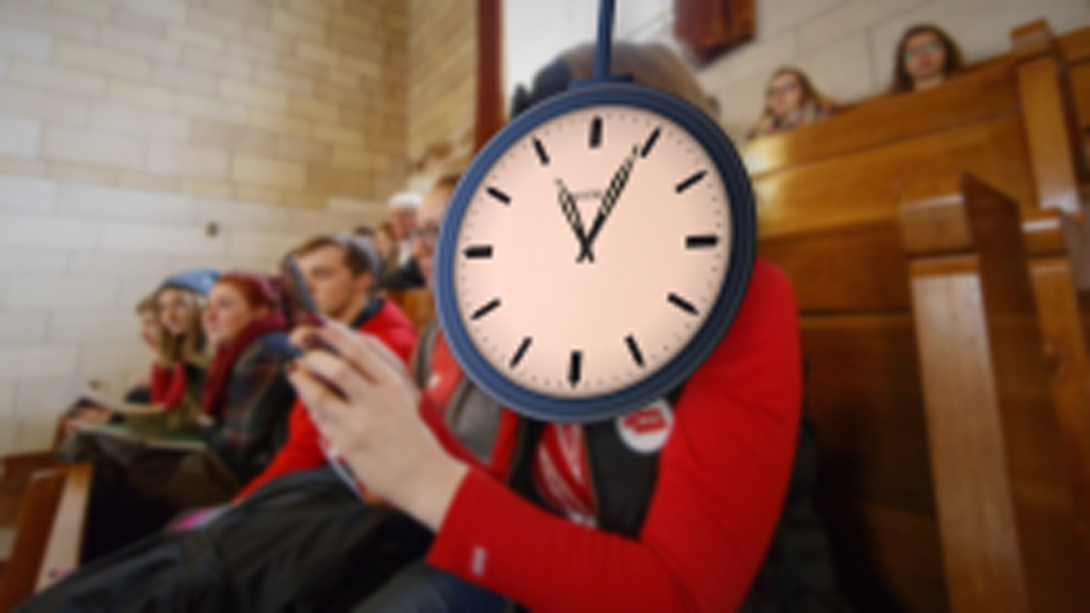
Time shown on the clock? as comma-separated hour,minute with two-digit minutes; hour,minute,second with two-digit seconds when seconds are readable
11,04
